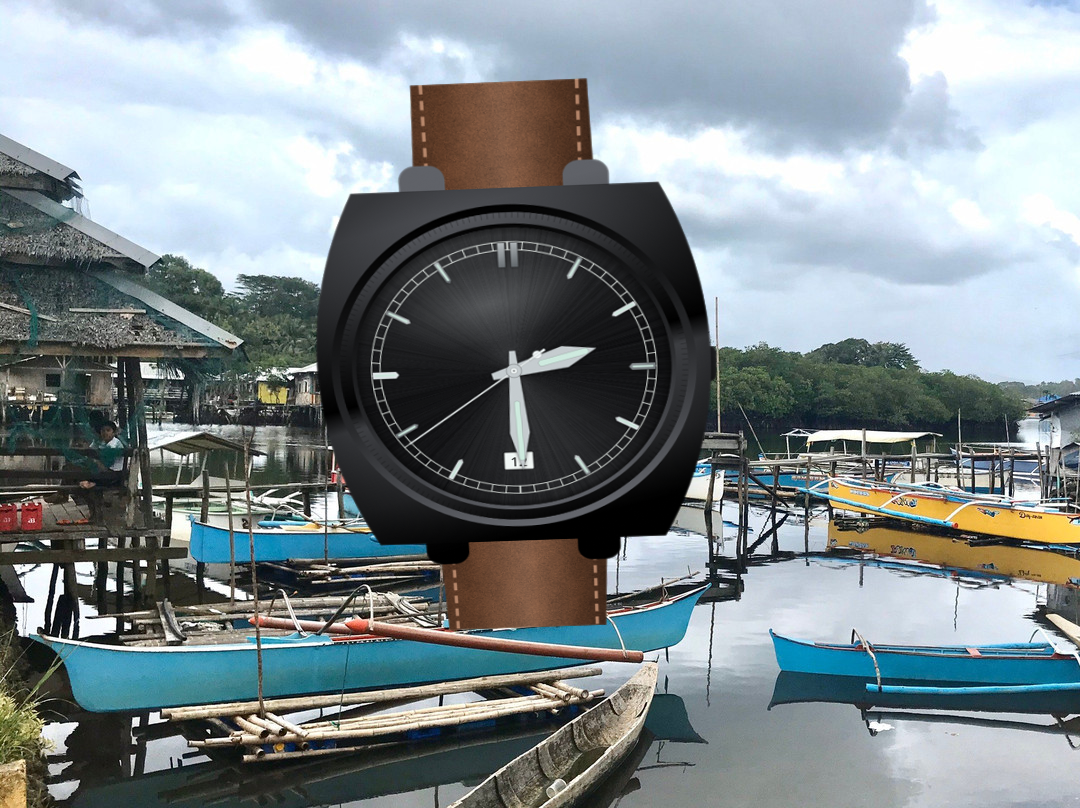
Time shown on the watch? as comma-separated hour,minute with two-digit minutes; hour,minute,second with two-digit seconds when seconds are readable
2,29,39
